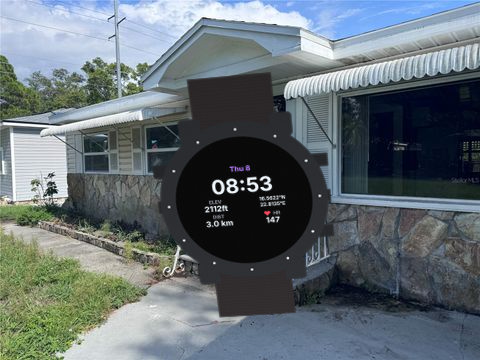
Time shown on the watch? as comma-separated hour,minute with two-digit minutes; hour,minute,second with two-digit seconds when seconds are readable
8,53
